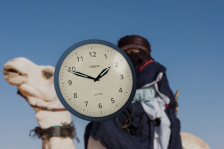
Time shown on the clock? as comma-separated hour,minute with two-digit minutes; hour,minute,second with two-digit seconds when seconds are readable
1,49
